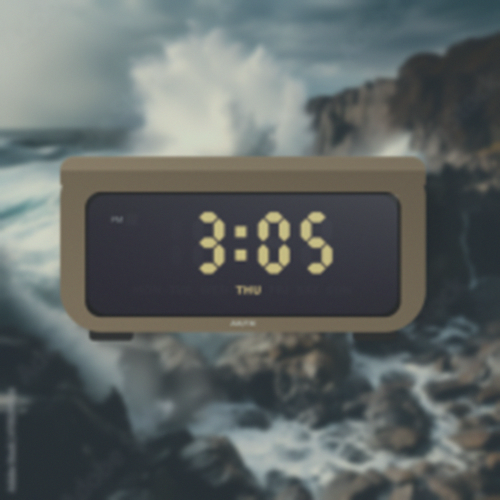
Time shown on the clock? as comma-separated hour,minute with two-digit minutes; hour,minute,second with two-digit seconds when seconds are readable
3,05
